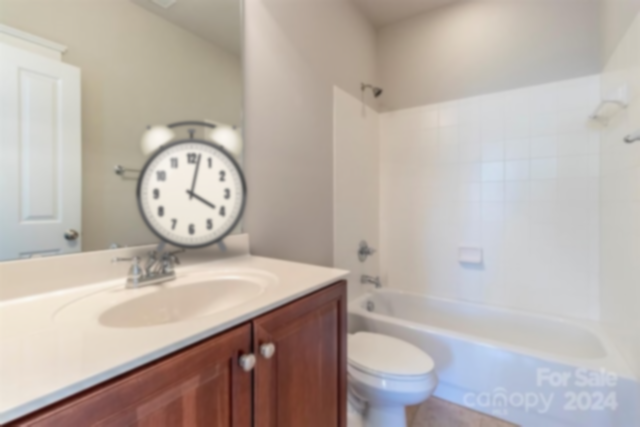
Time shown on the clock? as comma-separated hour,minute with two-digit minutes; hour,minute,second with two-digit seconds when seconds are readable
4,02
